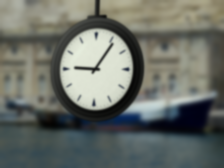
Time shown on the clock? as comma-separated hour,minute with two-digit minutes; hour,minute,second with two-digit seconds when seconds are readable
9,06
